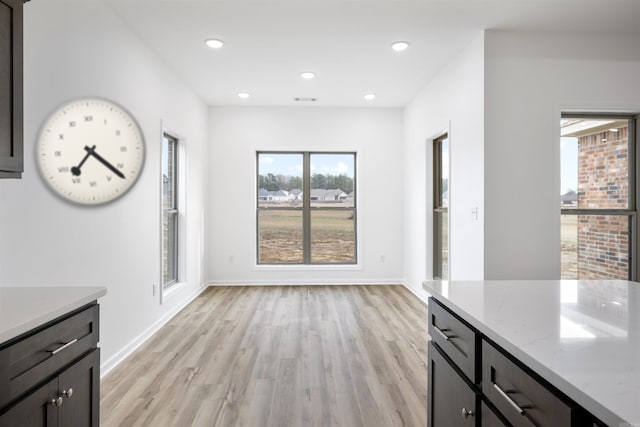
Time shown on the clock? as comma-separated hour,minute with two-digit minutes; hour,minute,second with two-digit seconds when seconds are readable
7,22
